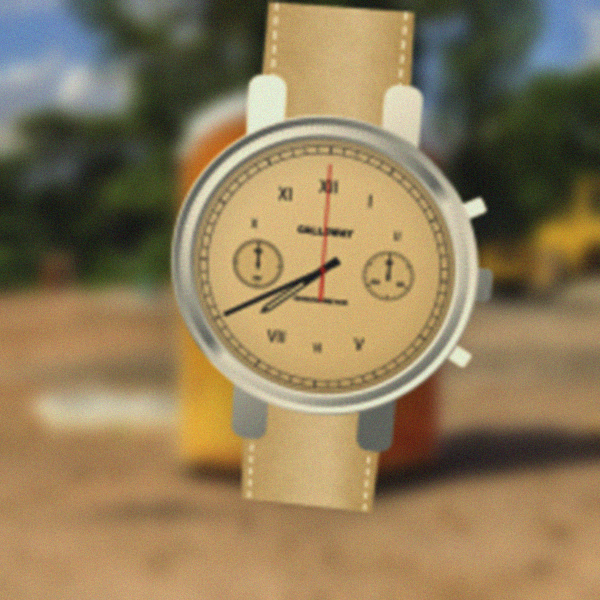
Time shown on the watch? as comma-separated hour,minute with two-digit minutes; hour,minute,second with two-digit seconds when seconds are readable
7,40
